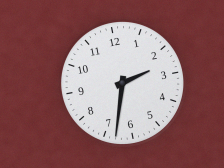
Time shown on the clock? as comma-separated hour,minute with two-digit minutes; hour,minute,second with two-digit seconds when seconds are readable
2,33
